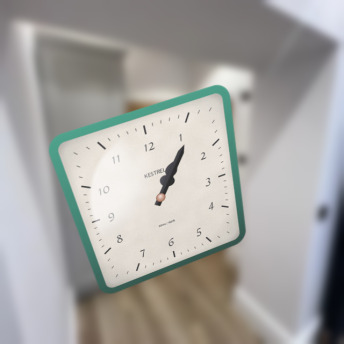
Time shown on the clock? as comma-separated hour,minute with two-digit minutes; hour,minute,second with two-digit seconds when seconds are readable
1,06
